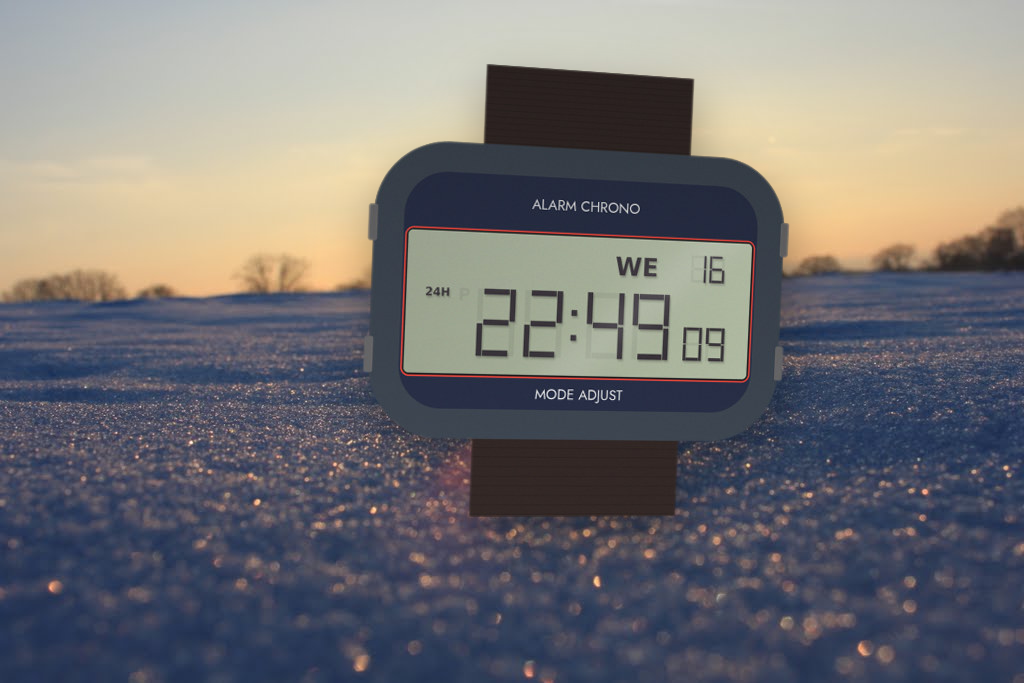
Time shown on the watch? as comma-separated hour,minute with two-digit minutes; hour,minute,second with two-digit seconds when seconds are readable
22,49,09
